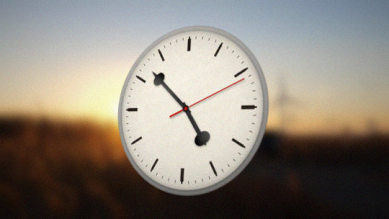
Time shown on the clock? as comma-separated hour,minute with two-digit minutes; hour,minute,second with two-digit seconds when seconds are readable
4,52,11
